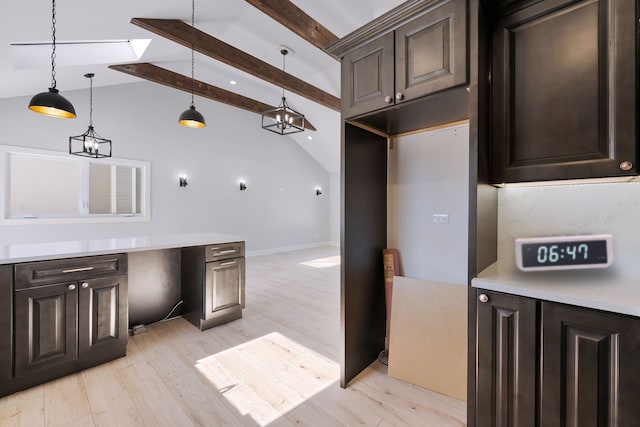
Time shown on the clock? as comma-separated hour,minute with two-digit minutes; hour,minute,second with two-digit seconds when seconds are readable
6,47
